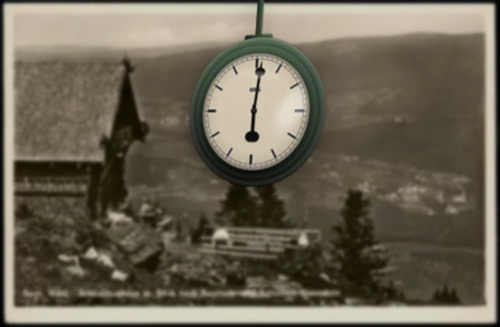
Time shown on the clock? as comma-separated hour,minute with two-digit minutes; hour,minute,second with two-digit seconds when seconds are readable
6,01
